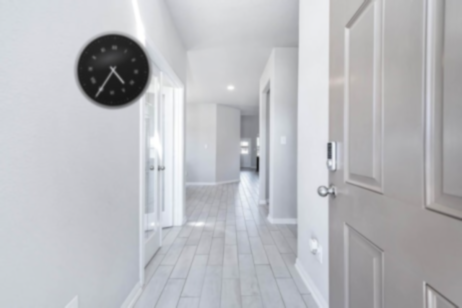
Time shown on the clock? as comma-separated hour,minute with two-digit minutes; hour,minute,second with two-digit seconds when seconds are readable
4,35
